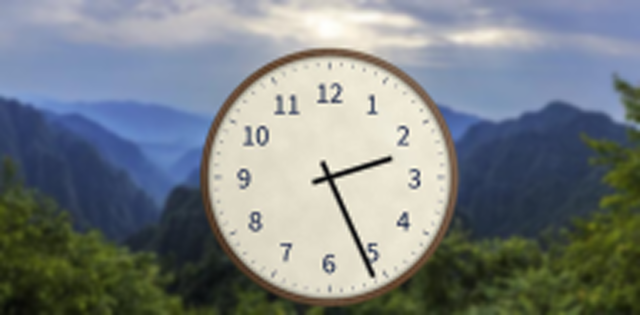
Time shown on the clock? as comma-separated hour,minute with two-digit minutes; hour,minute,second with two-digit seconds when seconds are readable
2,26
